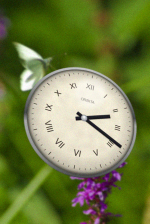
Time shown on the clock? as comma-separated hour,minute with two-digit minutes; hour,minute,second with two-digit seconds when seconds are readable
2,19
